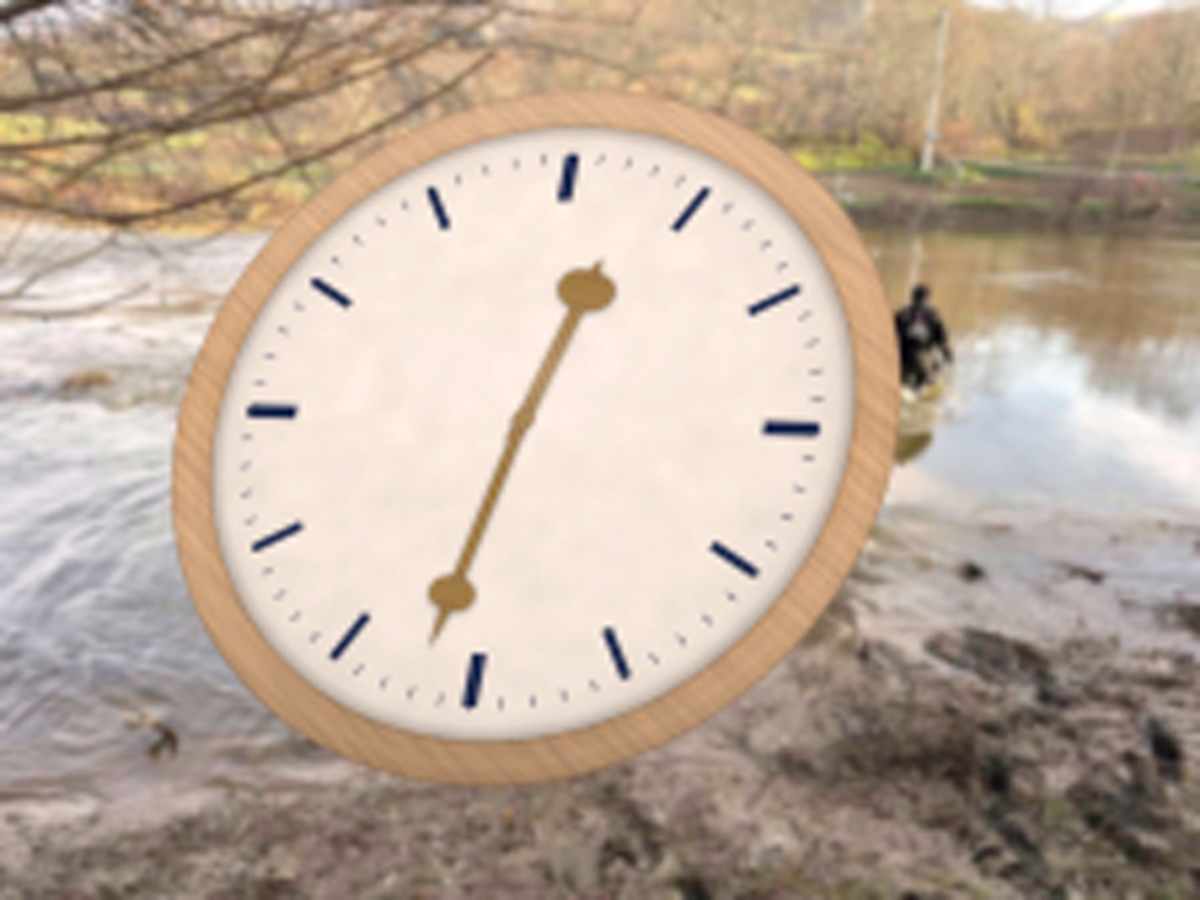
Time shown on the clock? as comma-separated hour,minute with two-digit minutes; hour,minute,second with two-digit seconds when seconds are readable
12,32
